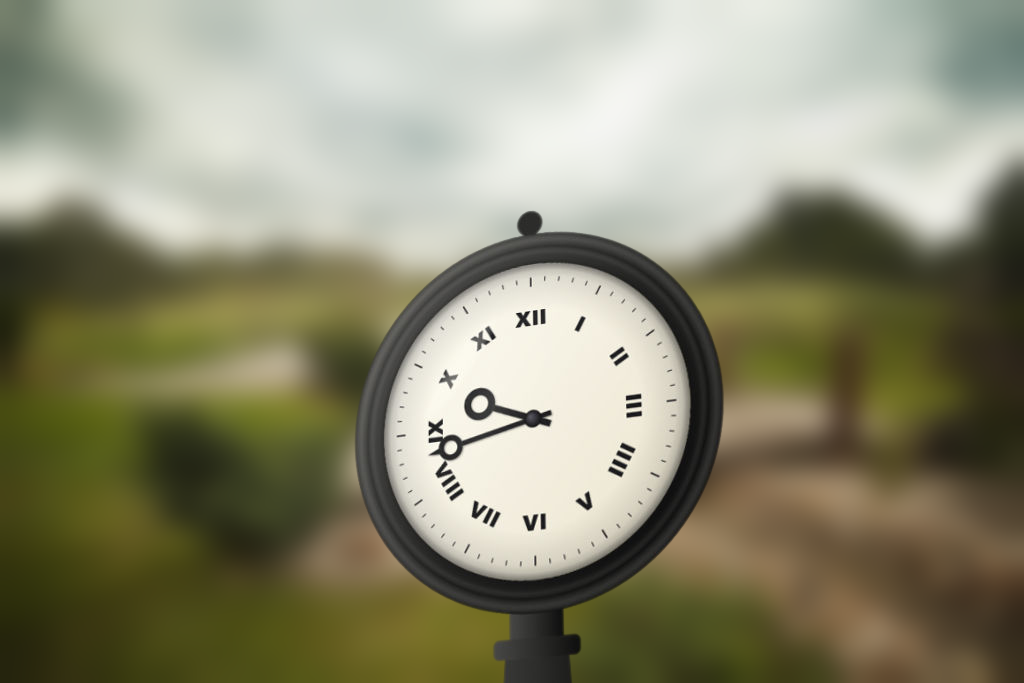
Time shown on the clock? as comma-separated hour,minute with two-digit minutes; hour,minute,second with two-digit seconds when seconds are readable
9,43
